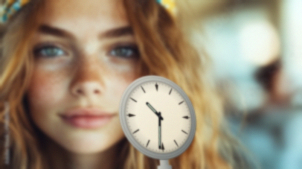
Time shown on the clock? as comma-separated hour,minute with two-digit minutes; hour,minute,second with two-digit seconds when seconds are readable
10,31
